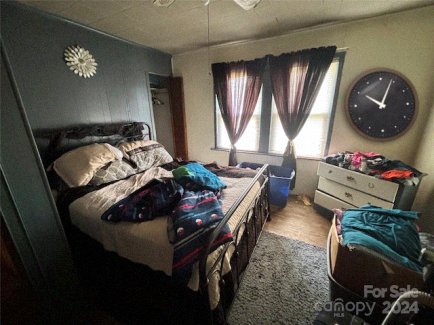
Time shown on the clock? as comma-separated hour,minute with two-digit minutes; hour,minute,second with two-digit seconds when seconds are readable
10,04
